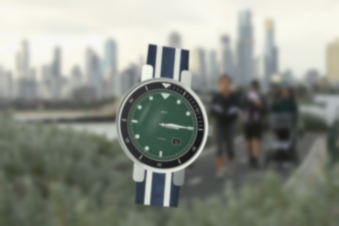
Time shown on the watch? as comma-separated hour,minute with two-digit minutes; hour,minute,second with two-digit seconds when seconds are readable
3,15
